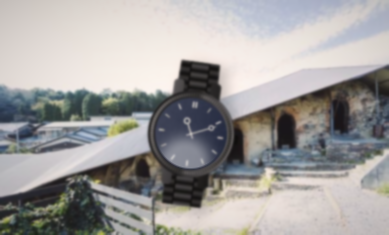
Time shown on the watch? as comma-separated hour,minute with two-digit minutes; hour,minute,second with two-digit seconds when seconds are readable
11,11
